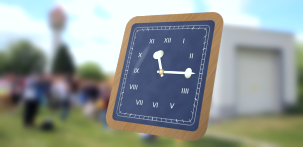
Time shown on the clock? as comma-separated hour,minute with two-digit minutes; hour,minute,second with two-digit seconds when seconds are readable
11,15
